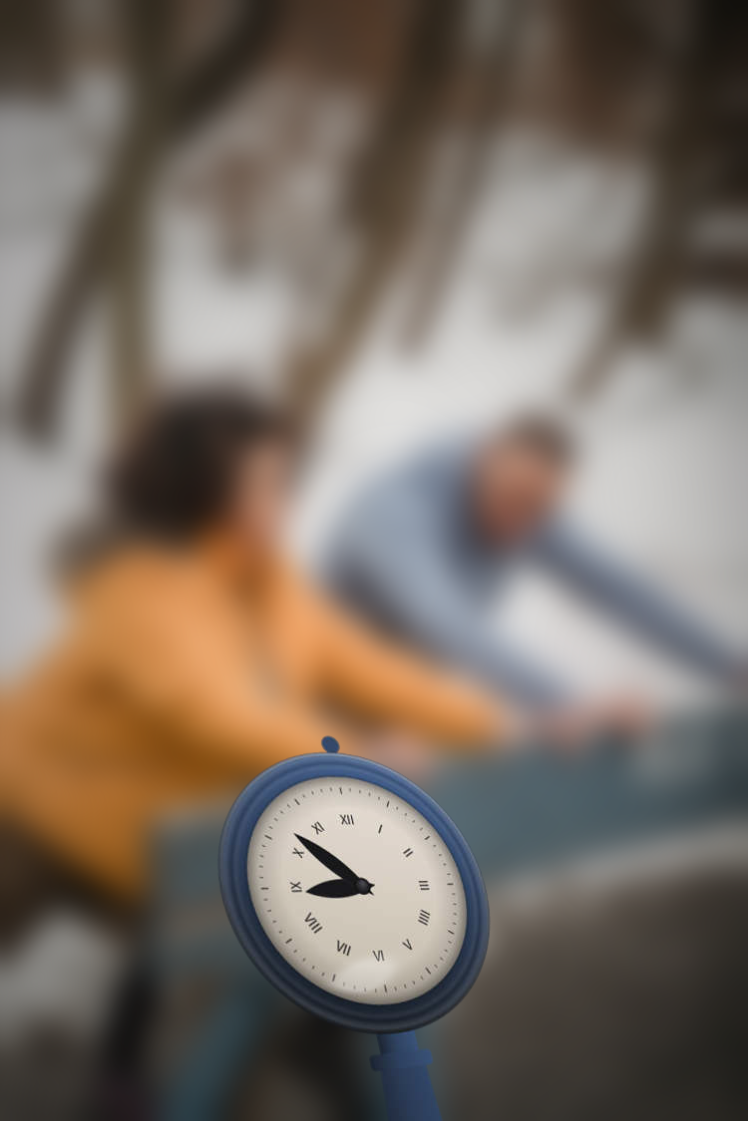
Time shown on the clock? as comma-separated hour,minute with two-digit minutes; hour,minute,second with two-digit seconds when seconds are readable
8,52
